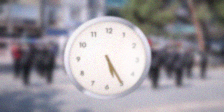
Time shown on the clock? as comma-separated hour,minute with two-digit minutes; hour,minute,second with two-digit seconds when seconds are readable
5,25
